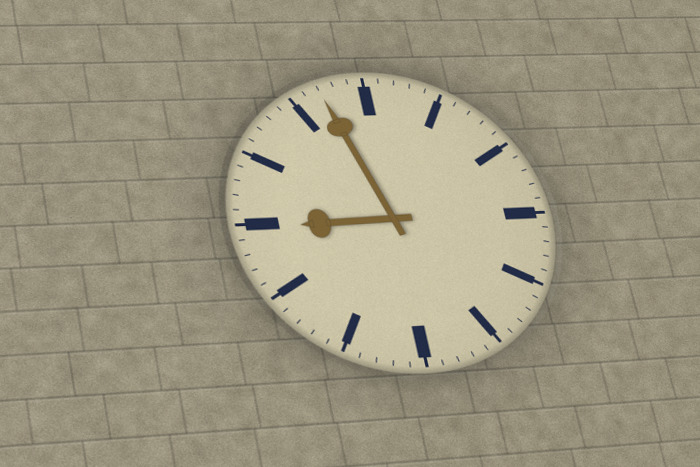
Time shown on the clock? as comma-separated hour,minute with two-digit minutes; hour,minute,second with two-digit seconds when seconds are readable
8,57
